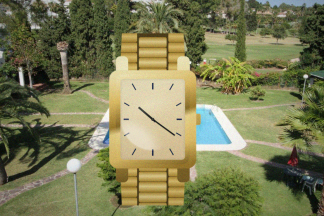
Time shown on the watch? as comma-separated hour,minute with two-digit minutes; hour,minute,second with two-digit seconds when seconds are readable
10,21
